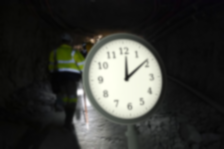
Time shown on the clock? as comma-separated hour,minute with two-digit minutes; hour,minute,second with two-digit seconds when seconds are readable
12,09
